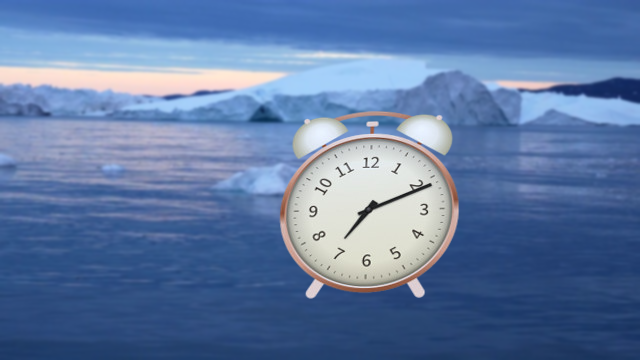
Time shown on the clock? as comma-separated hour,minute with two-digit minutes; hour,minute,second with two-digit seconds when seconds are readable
7,11
